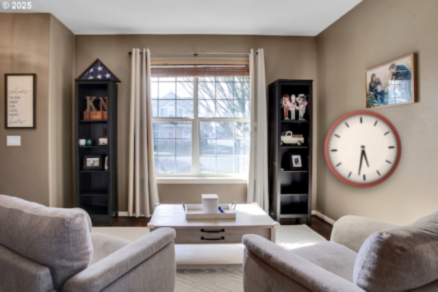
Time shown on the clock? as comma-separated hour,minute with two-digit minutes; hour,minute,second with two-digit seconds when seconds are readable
5,32
